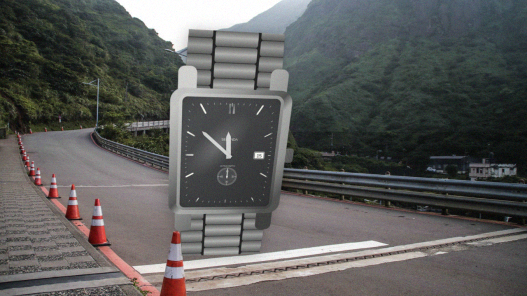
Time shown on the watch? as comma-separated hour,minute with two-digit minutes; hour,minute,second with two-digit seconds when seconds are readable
11,52
